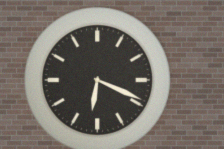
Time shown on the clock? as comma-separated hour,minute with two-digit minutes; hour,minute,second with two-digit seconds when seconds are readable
6,19
